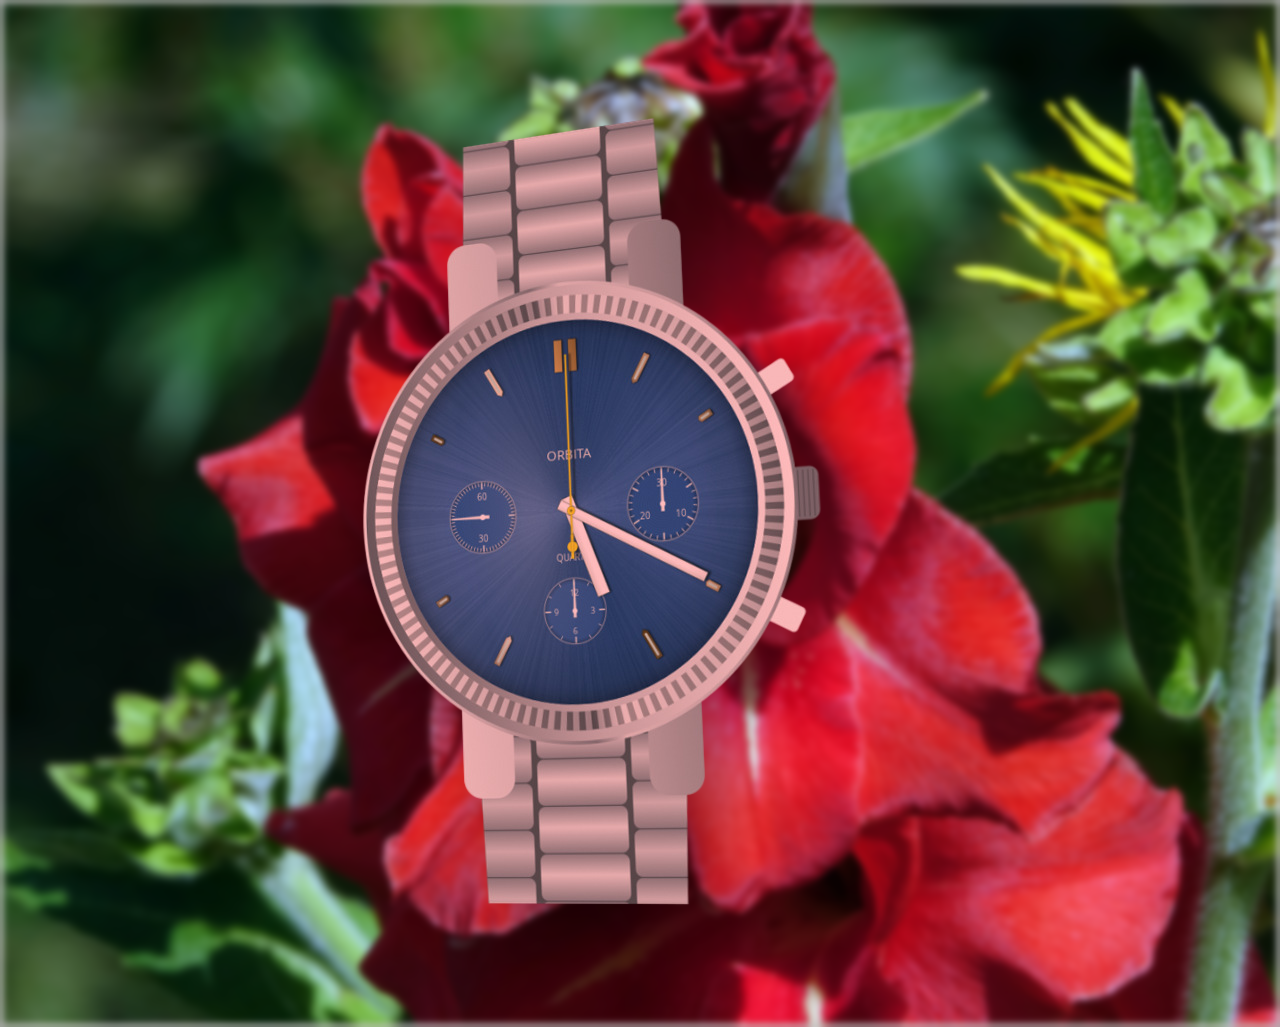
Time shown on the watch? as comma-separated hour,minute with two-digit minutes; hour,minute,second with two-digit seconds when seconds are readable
5,19,45
